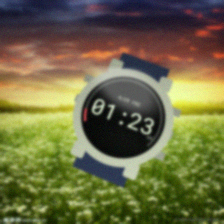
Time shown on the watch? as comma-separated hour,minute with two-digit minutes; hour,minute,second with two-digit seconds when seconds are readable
1,23
